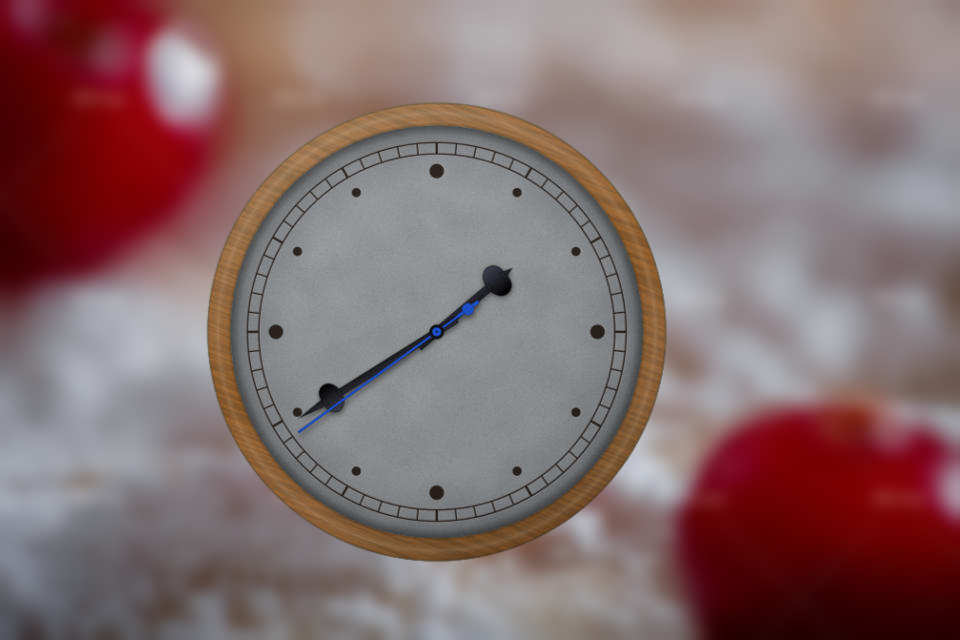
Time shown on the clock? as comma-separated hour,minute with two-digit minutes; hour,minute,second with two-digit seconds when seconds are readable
1,39,39
